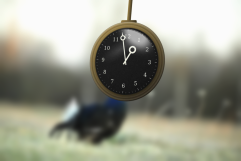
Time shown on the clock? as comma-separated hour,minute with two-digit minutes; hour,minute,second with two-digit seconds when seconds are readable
12,58
